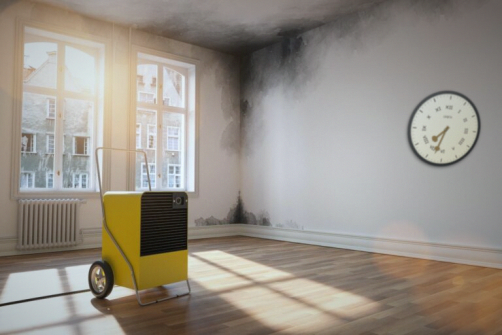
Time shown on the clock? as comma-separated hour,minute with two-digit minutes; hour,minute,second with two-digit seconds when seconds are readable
7,33
